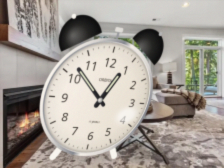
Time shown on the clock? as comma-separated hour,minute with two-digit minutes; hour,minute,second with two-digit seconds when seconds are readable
12,52
